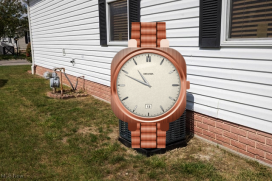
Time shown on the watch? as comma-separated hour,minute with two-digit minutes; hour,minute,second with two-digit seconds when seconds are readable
10,49
